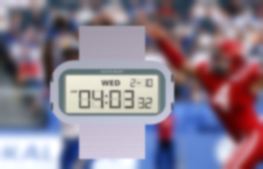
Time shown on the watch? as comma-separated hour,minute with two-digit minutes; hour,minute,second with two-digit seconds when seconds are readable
4,03,32
